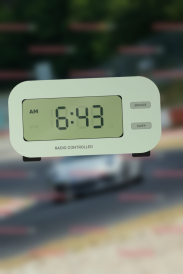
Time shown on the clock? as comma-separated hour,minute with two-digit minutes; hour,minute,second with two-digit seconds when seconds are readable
6,43
